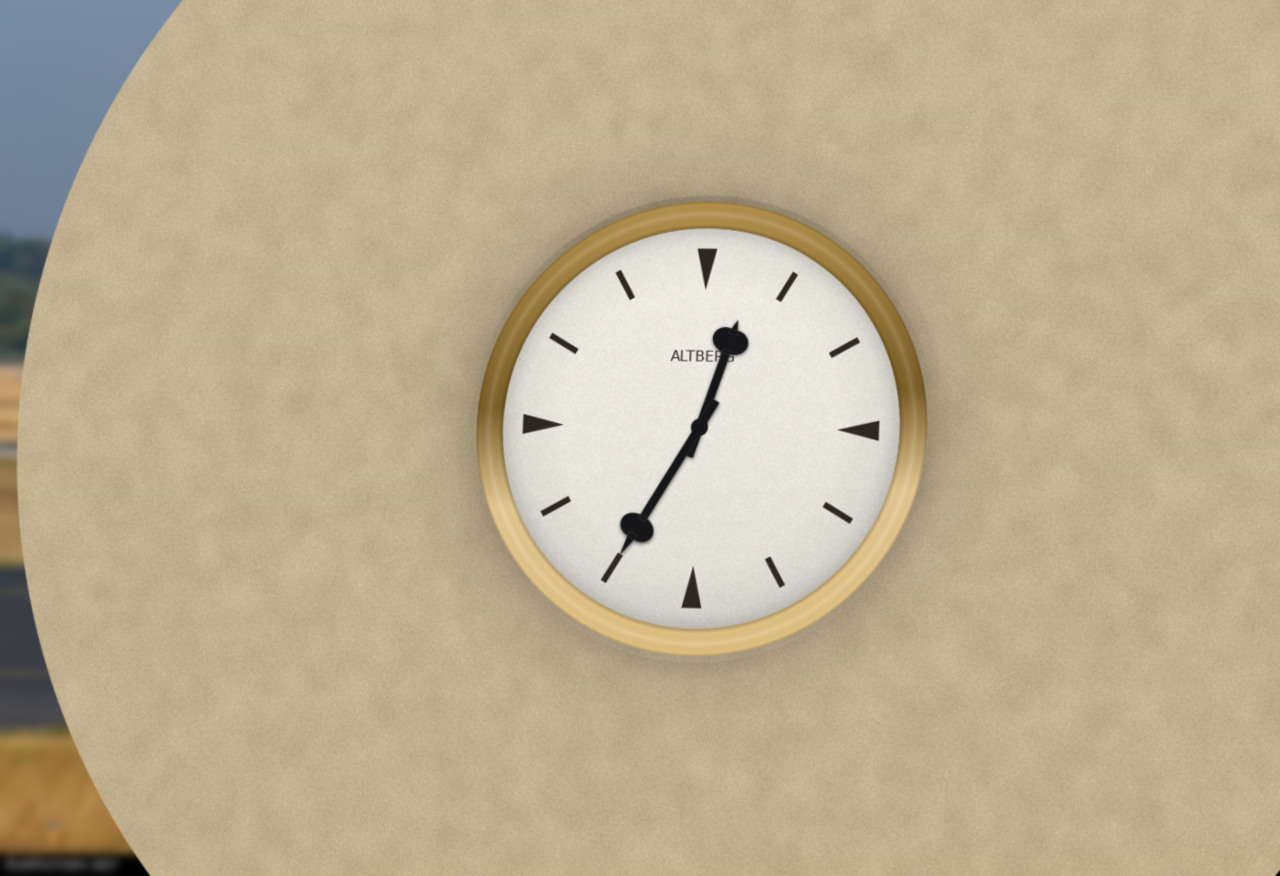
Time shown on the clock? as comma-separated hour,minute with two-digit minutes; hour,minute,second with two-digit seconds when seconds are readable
12,35
